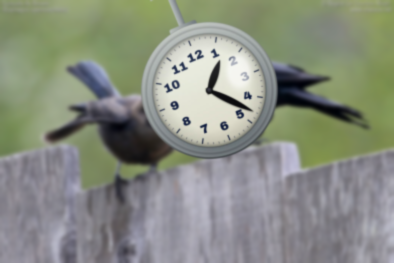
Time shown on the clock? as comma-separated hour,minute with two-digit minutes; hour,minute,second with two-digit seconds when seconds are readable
1,23
